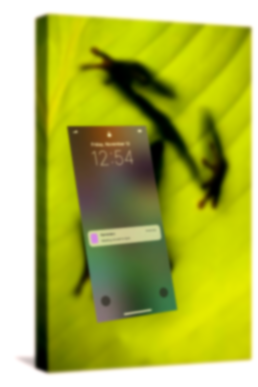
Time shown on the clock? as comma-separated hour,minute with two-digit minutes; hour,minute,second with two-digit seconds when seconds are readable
12,54
